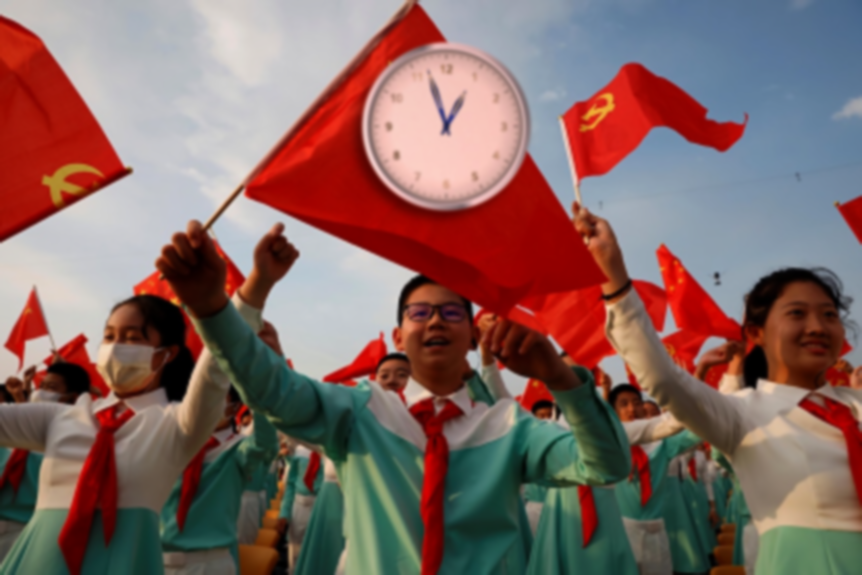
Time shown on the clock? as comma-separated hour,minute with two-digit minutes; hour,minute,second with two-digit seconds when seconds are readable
12,57
